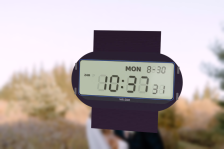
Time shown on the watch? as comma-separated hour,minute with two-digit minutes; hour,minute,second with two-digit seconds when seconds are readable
10,37,31
